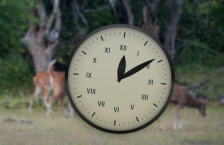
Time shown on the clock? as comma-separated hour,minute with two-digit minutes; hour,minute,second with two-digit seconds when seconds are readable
12,09
